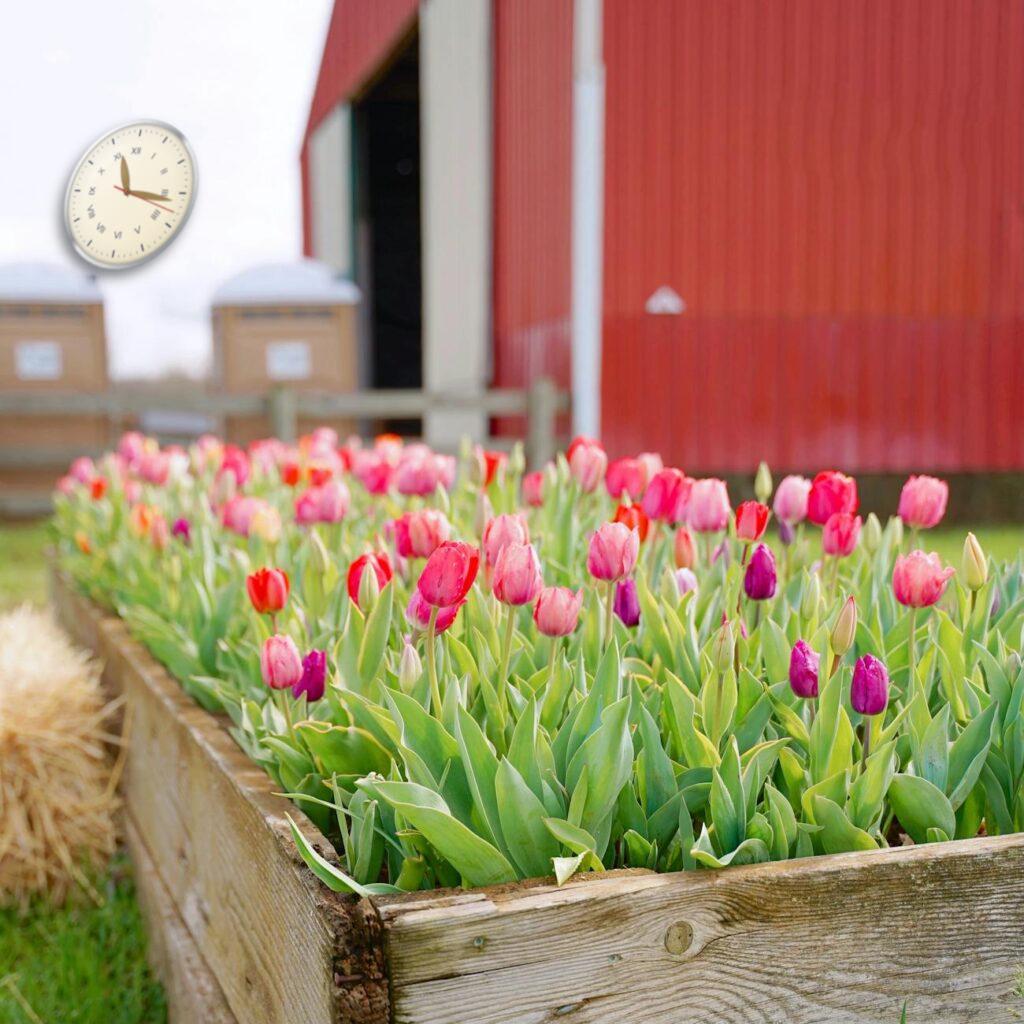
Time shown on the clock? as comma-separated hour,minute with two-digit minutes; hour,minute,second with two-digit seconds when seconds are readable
11,16,18
